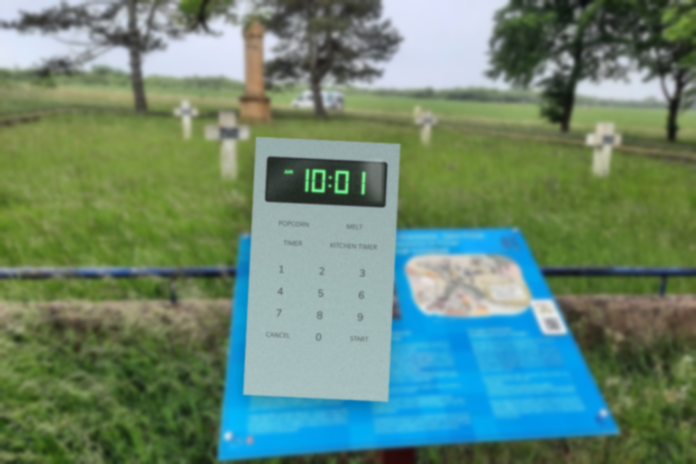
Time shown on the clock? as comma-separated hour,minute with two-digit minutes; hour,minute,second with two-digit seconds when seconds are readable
10,01
